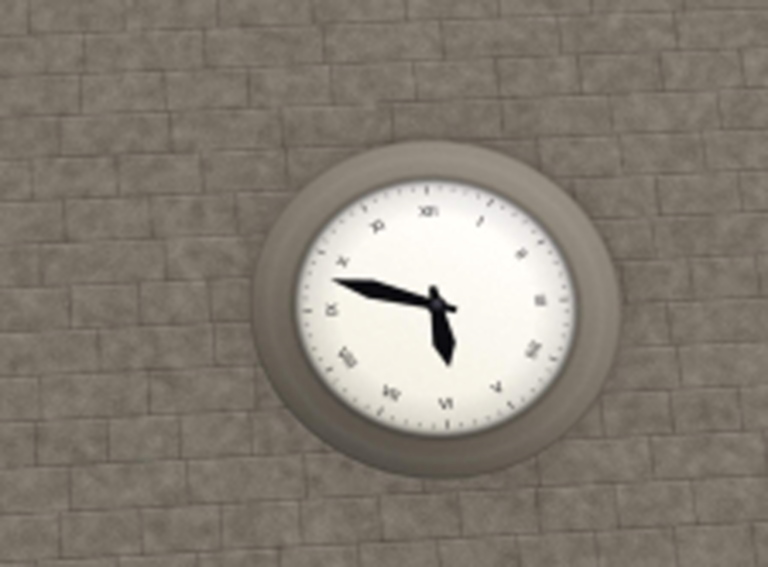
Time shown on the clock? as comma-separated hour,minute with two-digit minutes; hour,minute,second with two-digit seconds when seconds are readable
5,48
